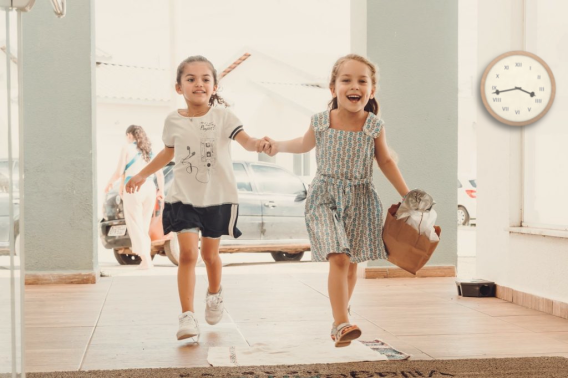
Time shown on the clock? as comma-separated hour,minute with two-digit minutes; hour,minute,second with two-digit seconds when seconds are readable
3,43
